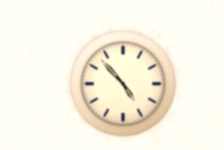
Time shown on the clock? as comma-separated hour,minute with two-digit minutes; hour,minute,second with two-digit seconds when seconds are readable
4,53
